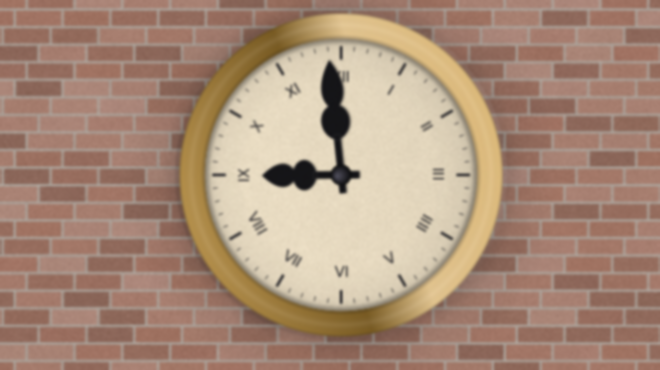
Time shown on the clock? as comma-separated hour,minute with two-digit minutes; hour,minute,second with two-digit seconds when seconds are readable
8,59
